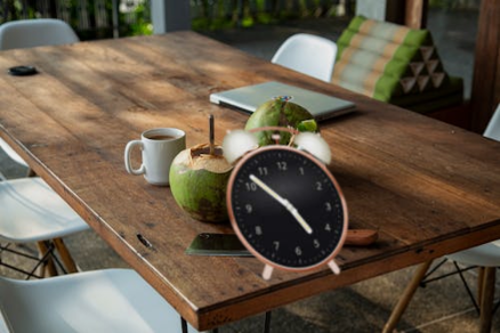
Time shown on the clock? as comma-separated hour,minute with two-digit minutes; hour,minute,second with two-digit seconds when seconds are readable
4,52
